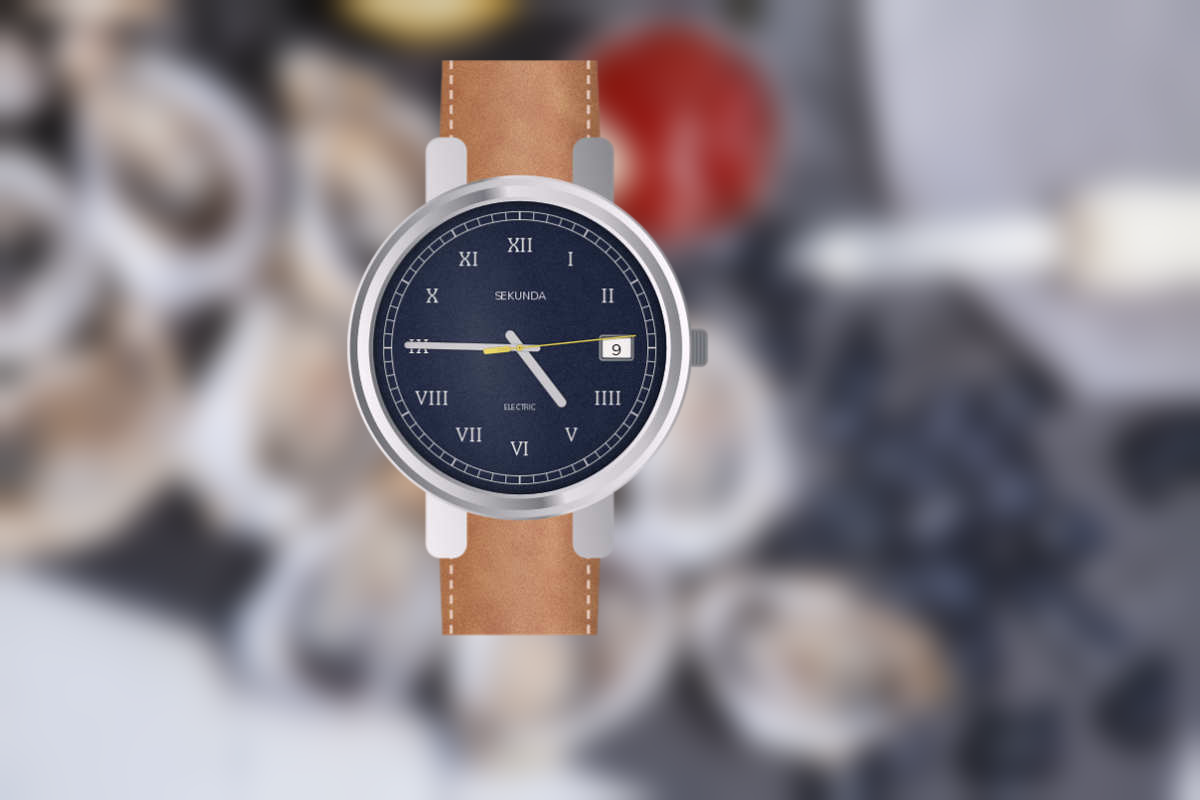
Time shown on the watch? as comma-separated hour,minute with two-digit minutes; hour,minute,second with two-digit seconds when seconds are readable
4,45,14
